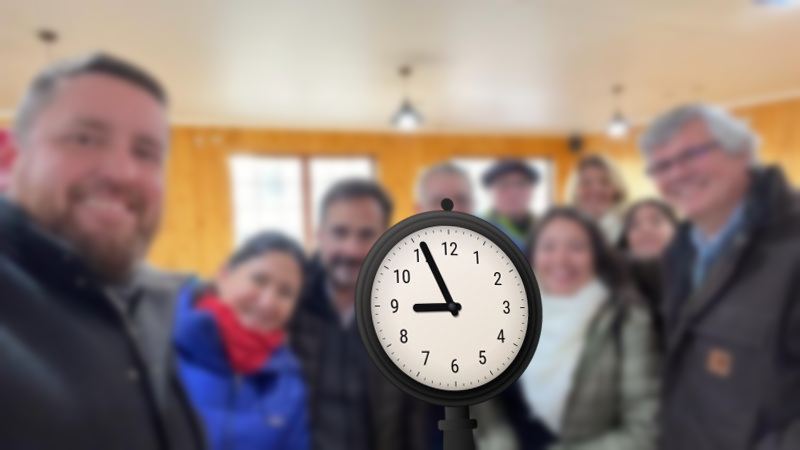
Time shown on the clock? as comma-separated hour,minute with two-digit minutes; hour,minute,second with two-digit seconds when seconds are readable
8,56
